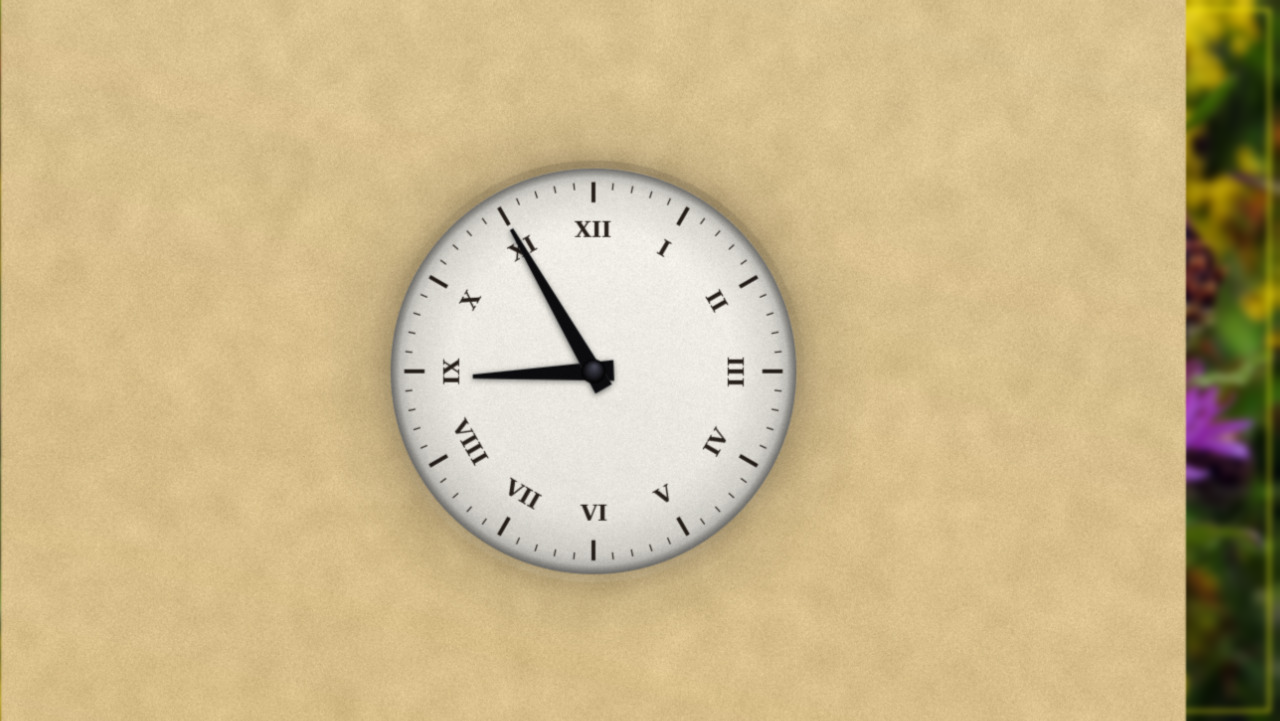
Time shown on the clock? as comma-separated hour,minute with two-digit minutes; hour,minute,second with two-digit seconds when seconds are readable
8,55
